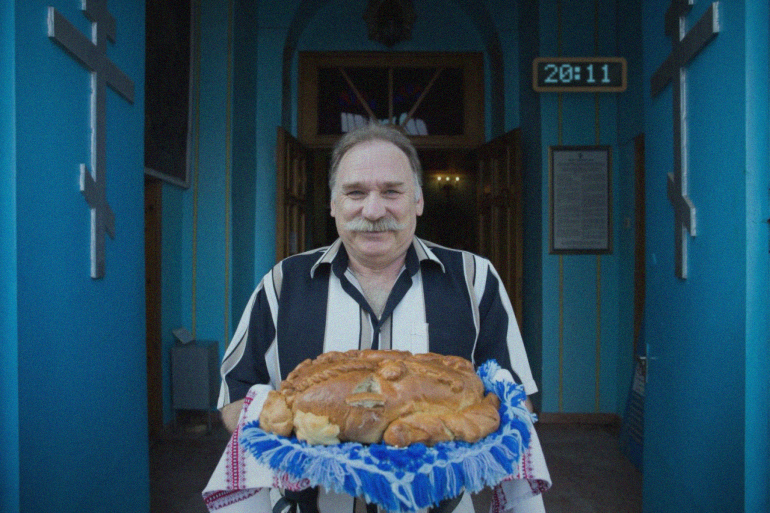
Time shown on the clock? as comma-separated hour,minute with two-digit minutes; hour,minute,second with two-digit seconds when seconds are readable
20,11
